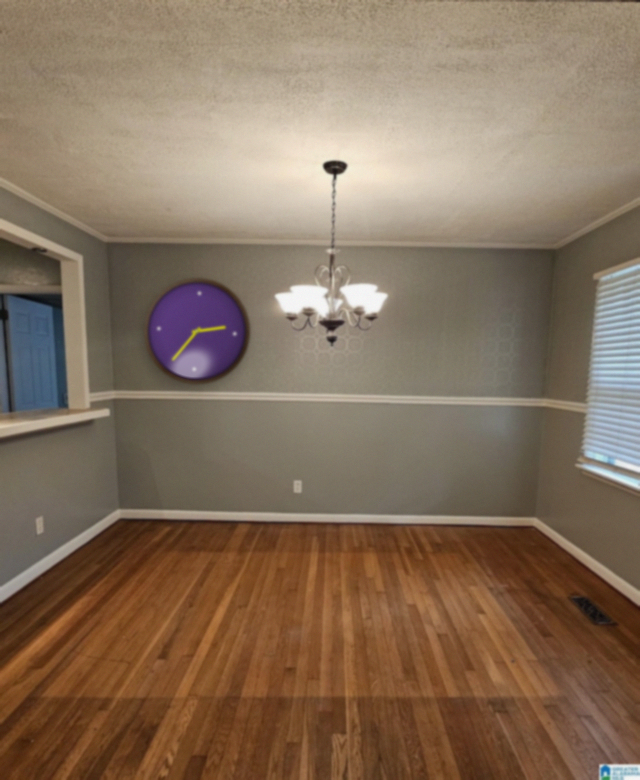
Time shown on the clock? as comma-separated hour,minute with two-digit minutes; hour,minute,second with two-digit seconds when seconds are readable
2,36
